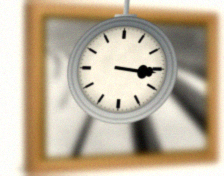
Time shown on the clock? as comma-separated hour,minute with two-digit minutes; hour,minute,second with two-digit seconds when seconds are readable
3,16
